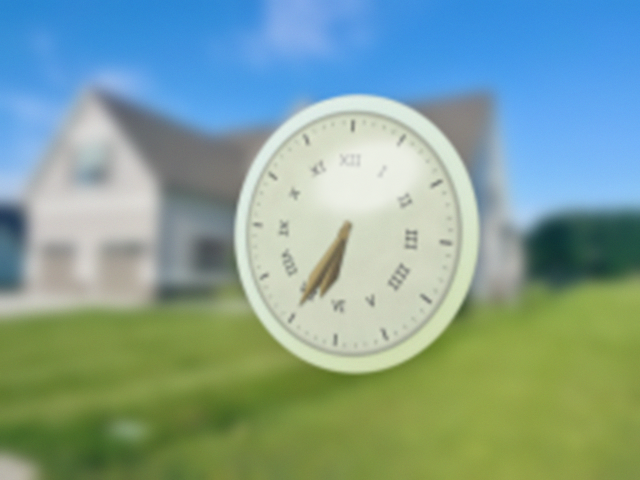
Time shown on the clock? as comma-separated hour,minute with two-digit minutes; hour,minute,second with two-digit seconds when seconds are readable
6,35
